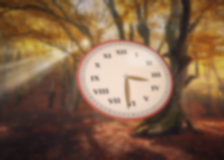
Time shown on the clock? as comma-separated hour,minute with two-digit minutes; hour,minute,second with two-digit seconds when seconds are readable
3,31
